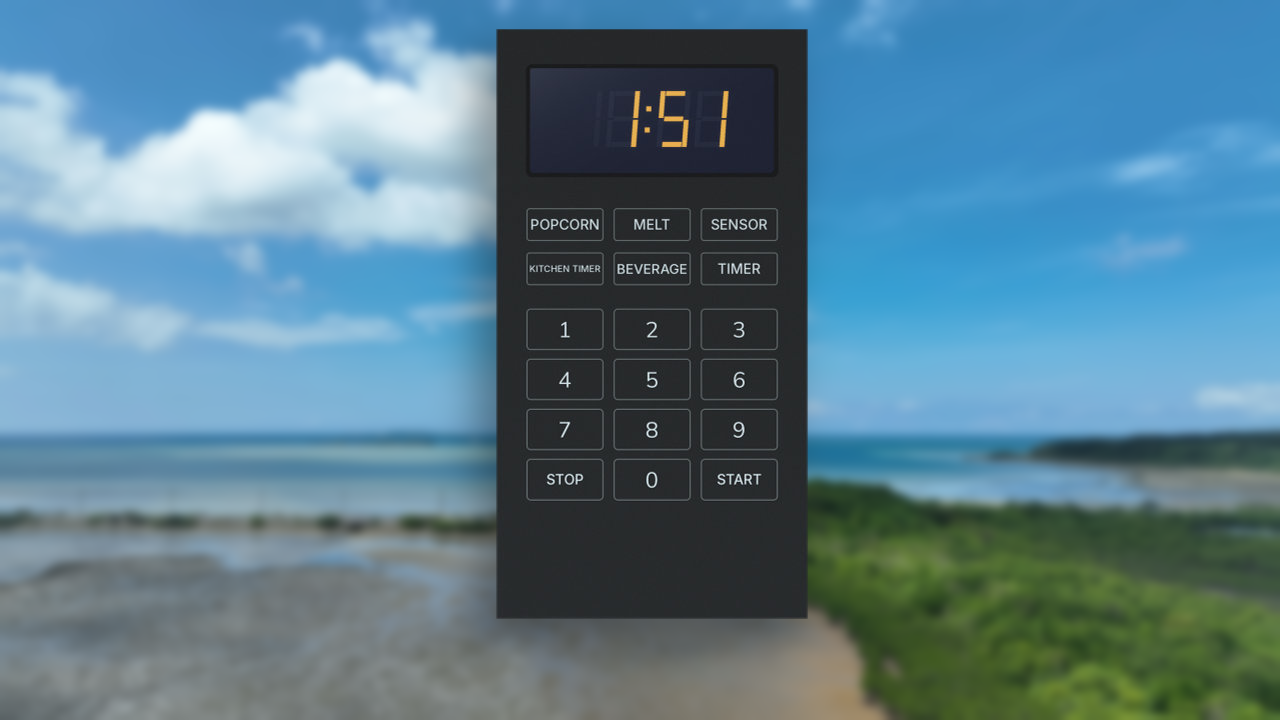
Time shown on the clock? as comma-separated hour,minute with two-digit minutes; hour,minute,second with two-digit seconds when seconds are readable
1,51
